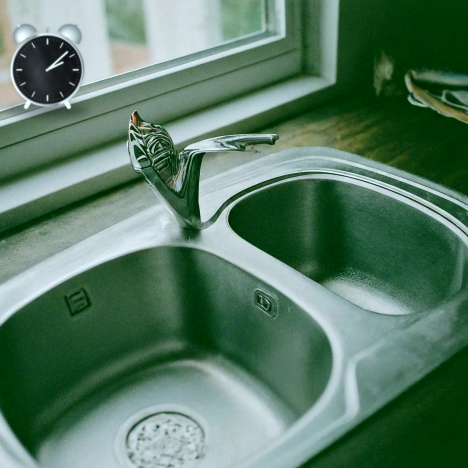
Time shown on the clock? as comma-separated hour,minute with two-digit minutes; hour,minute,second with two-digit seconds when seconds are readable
2,08
